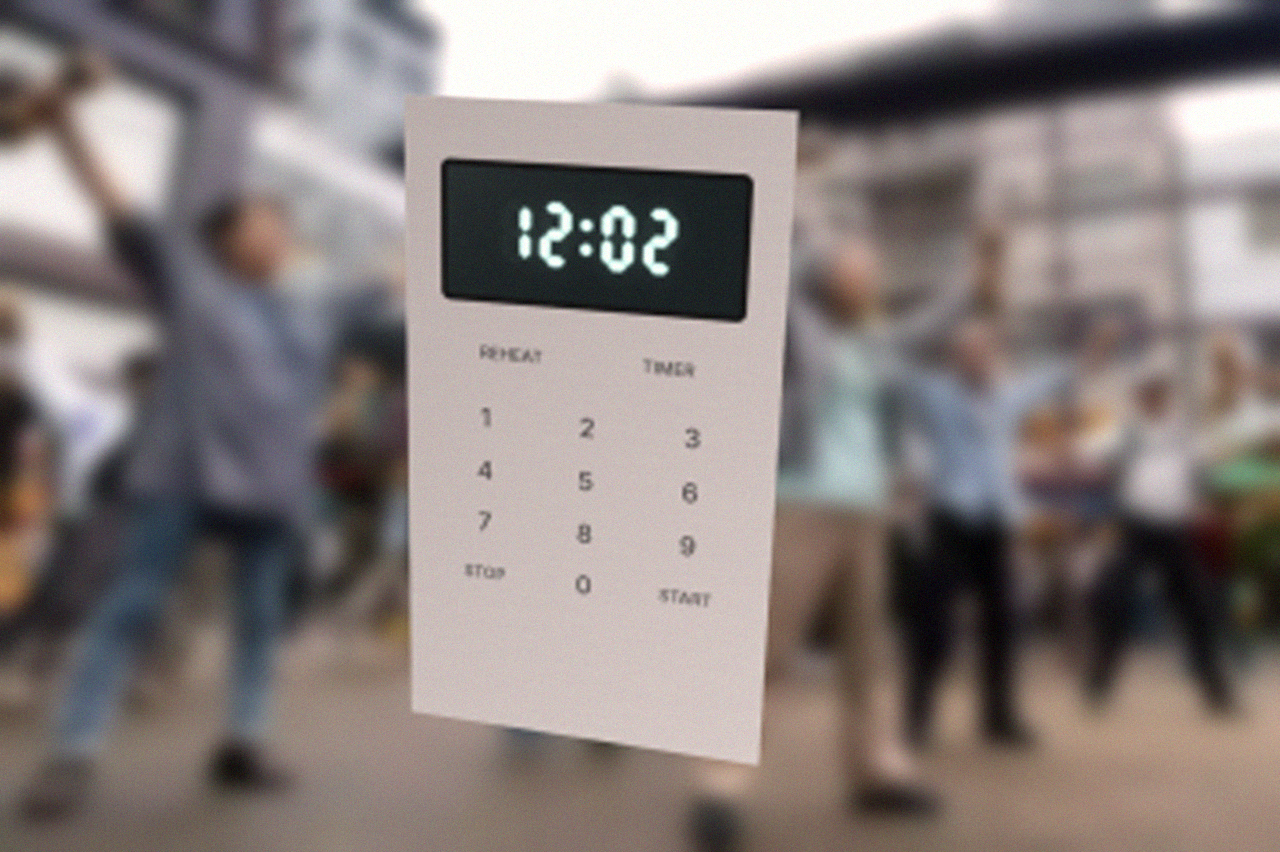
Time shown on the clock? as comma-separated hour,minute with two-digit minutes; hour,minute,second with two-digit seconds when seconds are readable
12,02
